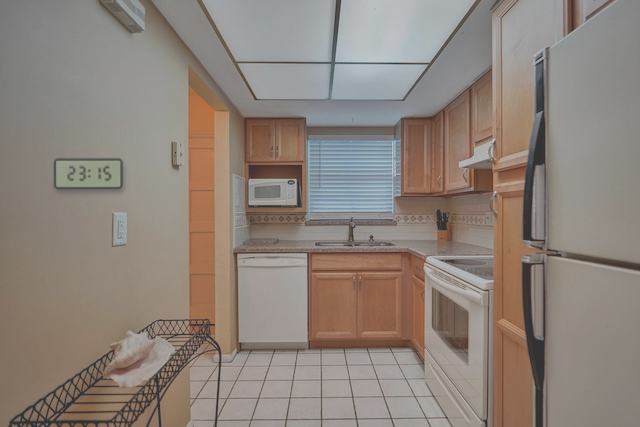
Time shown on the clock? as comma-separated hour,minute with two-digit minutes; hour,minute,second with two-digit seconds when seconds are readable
23,15
